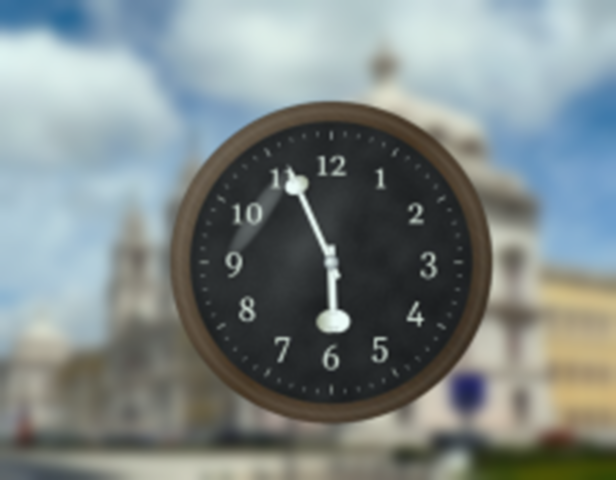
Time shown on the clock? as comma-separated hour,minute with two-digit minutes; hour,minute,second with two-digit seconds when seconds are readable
5,56
